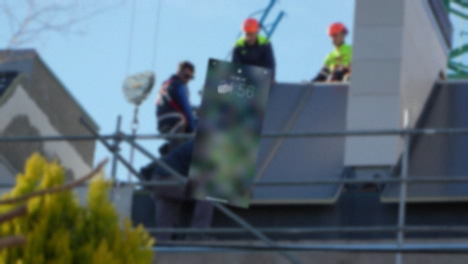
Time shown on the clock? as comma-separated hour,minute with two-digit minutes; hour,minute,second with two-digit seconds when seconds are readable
21,56
